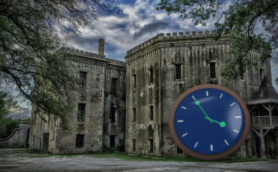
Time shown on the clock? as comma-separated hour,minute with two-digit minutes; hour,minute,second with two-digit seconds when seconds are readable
3,55
